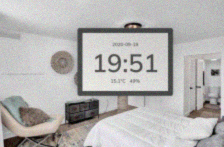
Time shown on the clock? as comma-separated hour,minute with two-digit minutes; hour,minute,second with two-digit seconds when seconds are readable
19,51
